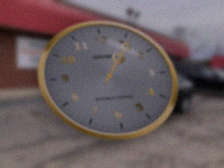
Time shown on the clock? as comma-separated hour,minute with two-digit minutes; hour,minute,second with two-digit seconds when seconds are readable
1,06
